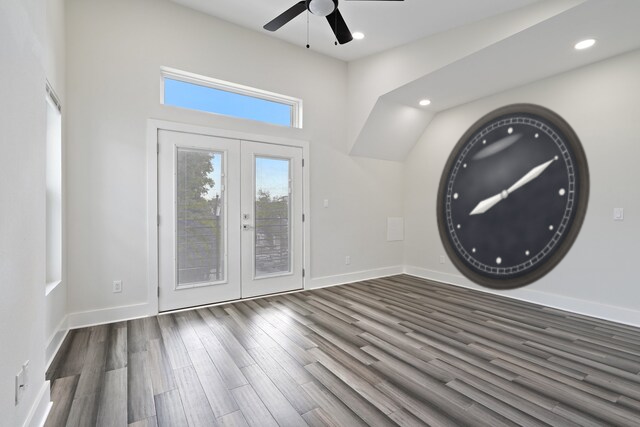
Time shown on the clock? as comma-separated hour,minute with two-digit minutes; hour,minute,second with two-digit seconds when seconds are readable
8,10
